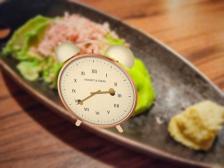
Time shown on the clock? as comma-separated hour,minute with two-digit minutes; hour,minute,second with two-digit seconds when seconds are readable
2,39
